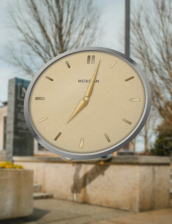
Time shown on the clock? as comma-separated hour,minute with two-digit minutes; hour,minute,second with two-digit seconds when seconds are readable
7,02
